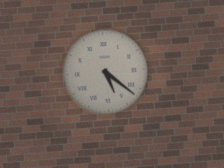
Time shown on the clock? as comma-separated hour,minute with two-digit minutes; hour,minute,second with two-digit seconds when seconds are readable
5,22
